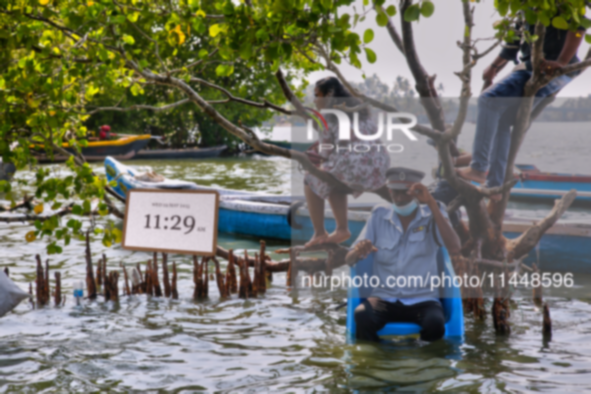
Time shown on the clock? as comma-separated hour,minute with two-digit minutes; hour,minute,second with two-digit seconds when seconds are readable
11,29
